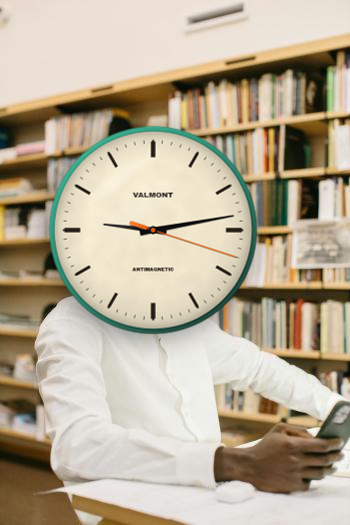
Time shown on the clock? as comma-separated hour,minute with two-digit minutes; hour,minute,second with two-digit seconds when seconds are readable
9,13,18
